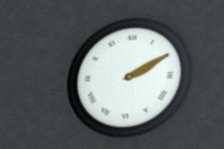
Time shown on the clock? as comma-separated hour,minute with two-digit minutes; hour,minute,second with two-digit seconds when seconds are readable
2,10
